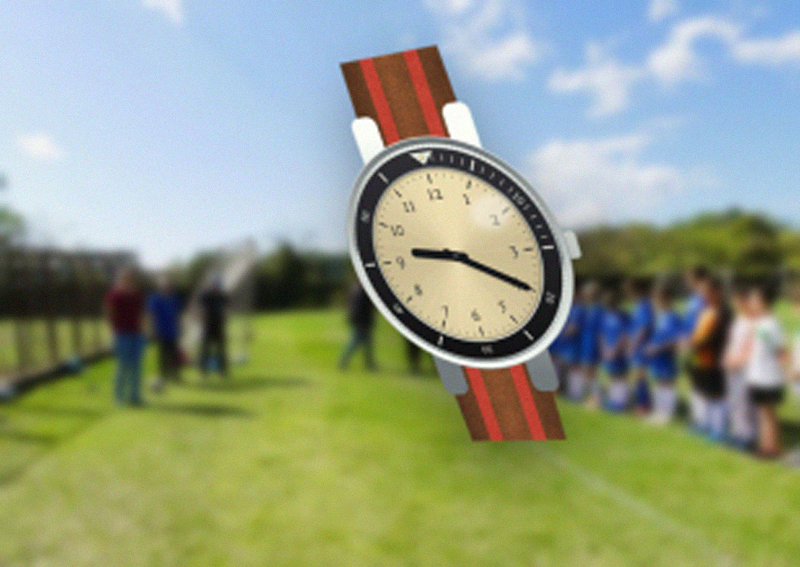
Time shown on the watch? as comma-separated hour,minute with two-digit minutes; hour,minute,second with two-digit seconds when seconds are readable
9,20
